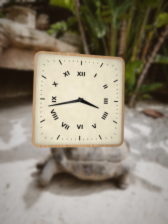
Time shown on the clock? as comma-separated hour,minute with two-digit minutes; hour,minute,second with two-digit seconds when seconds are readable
3,43
